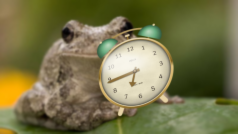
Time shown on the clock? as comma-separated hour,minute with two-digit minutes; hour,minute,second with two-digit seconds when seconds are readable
6,44
